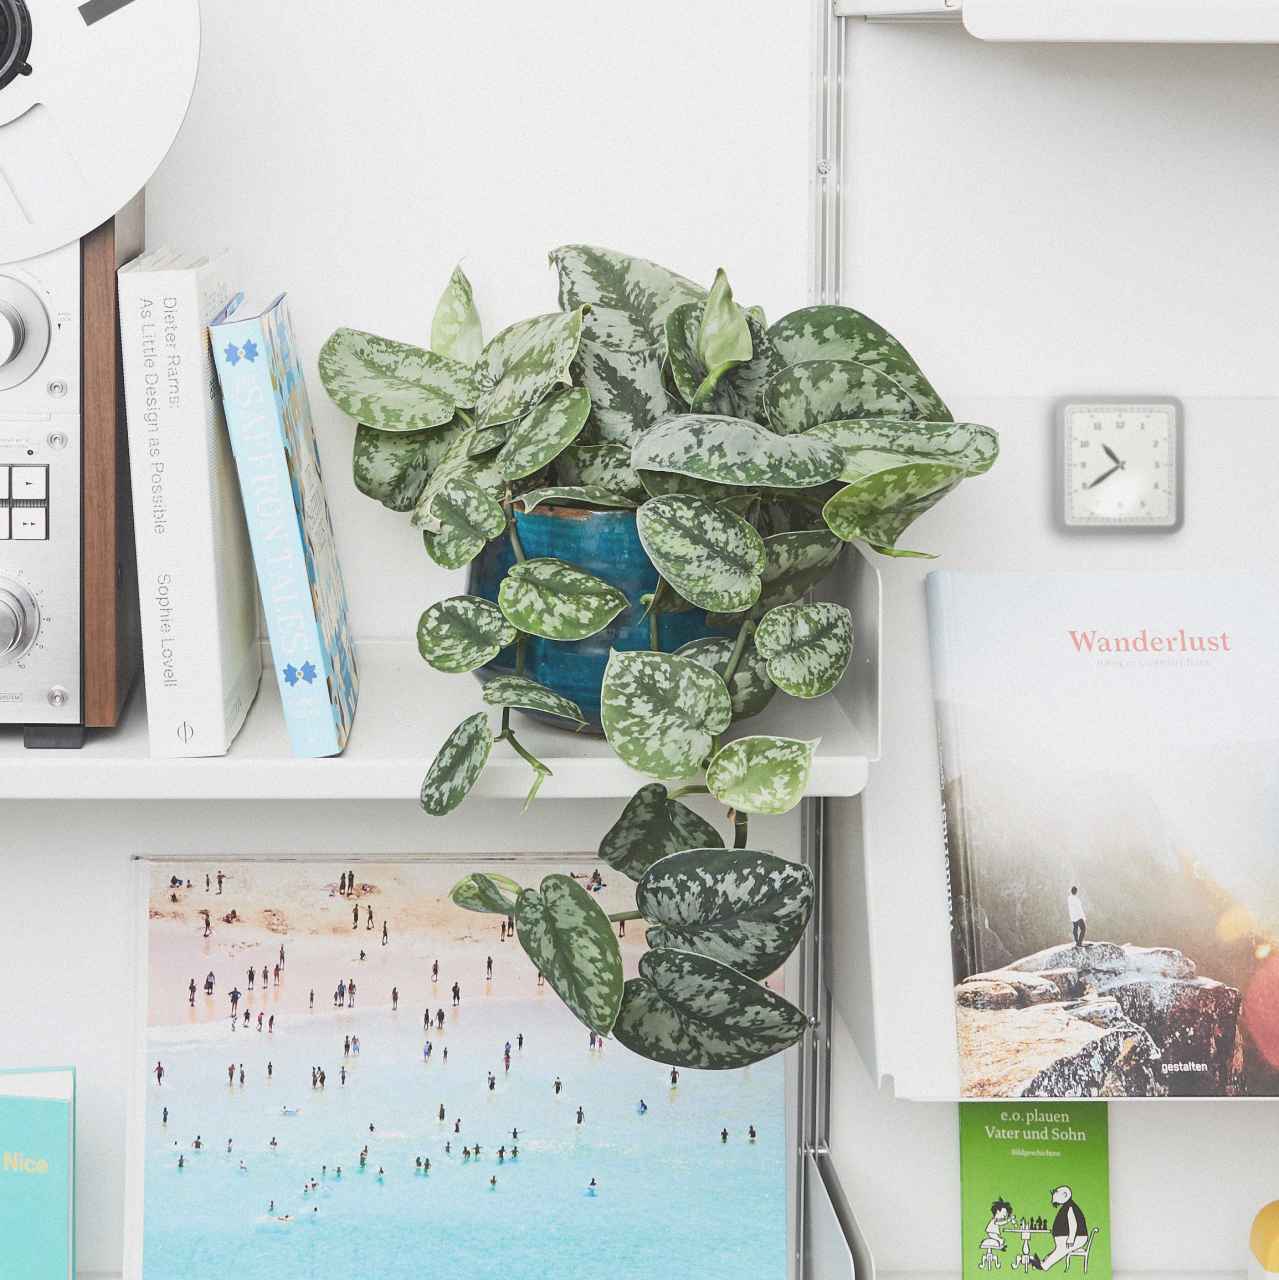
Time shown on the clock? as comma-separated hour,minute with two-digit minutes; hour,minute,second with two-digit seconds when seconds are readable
10,39
